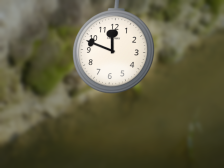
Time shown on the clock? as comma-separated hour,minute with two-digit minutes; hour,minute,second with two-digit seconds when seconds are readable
11,48
